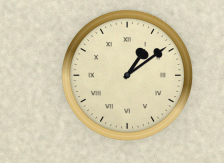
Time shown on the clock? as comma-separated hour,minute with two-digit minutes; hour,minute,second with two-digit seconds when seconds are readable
1,09
